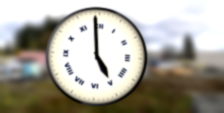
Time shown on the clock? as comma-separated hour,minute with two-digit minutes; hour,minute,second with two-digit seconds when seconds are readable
4,59
